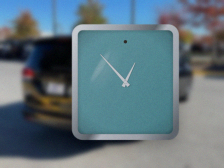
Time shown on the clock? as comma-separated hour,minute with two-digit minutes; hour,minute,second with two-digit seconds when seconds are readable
12,53
